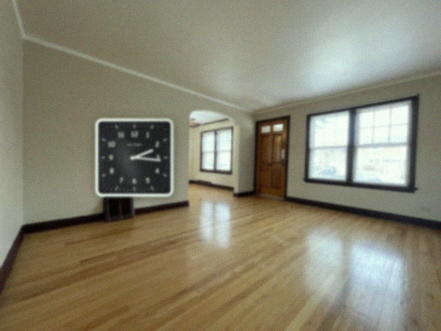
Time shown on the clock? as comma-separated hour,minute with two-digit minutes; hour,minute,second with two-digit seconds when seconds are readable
2,16
